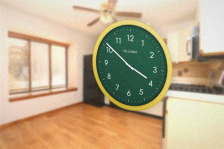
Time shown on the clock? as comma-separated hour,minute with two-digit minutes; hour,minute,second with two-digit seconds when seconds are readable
3,51
